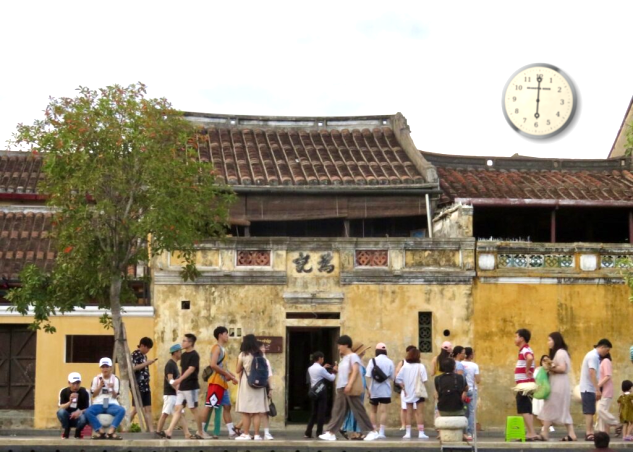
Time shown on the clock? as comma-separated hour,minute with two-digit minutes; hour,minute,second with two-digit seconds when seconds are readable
6,00
